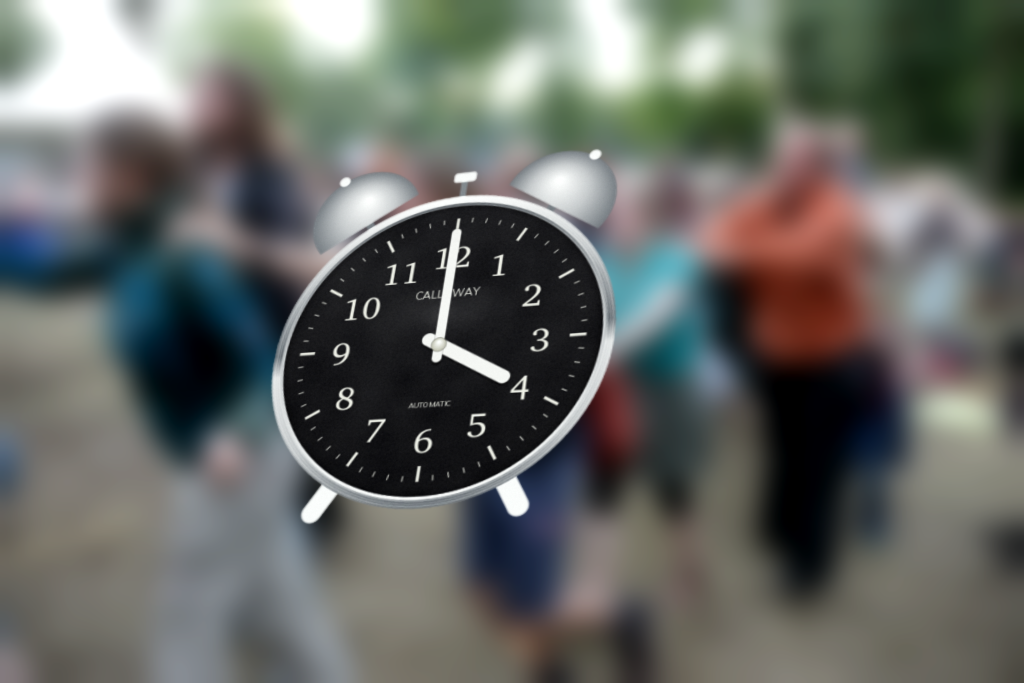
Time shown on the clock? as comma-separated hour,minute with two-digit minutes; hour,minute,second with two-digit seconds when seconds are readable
4,00
